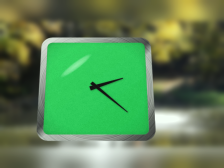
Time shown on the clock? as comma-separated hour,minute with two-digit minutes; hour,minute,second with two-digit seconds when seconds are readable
2,22
